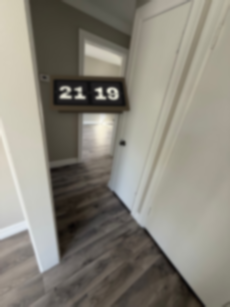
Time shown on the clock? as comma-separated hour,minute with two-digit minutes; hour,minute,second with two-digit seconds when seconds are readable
21,19
